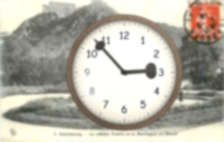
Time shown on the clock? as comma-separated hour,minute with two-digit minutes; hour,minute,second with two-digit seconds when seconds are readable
2,53
